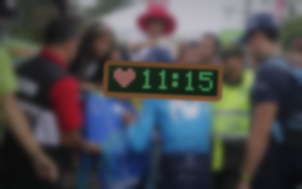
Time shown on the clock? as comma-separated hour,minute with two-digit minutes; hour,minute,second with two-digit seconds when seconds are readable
11,15
